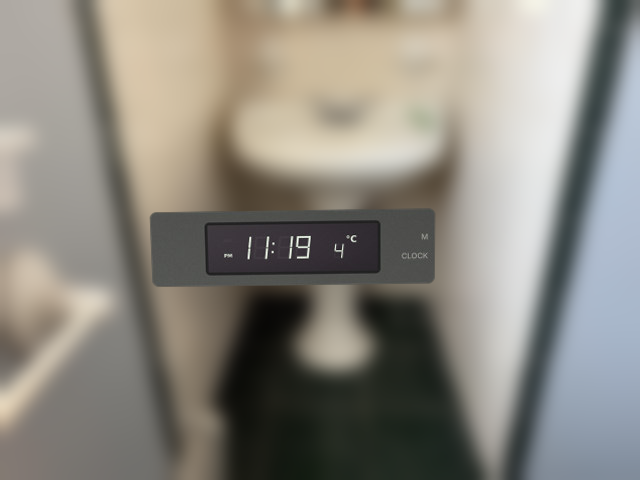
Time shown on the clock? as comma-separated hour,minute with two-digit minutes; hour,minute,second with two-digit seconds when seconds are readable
11,19
